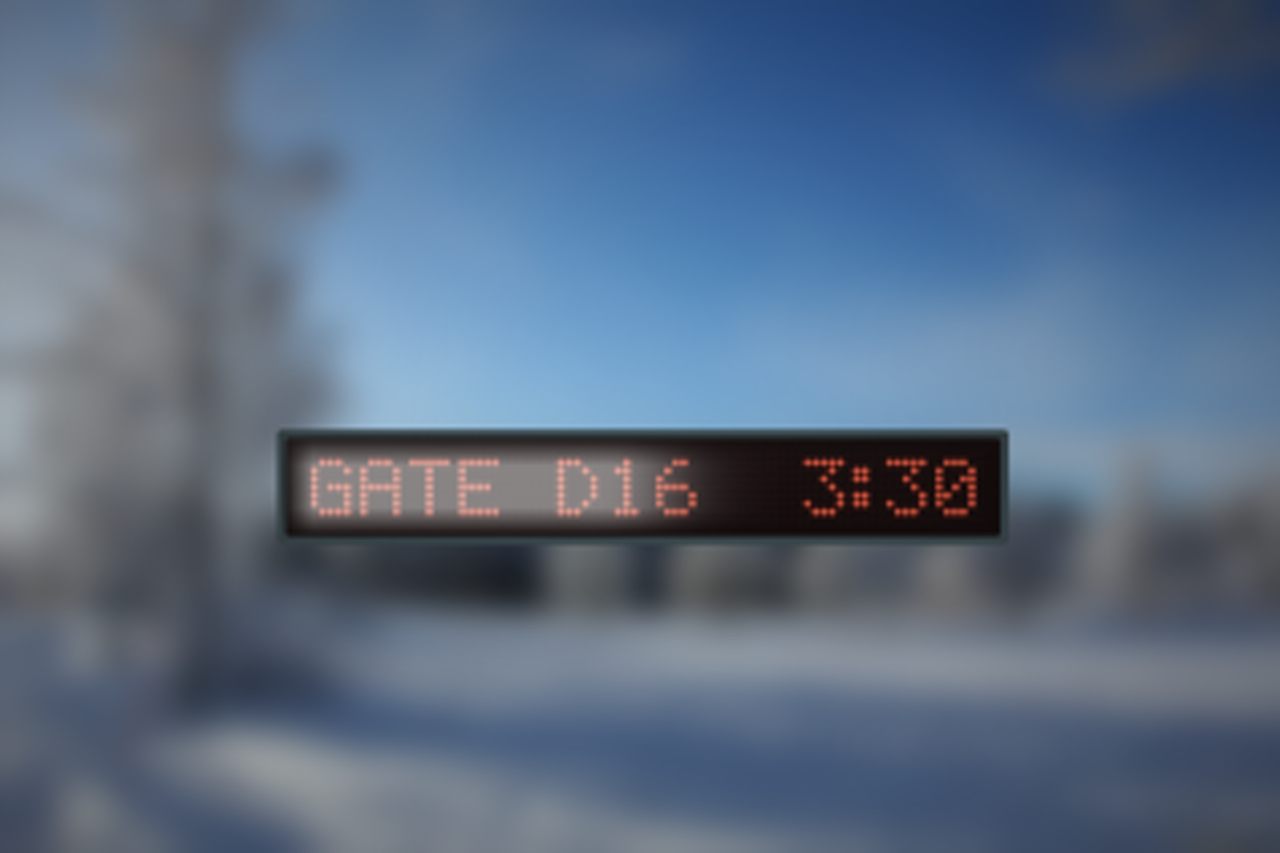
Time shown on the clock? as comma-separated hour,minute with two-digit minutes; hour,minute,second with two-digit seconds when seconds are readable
3,30
